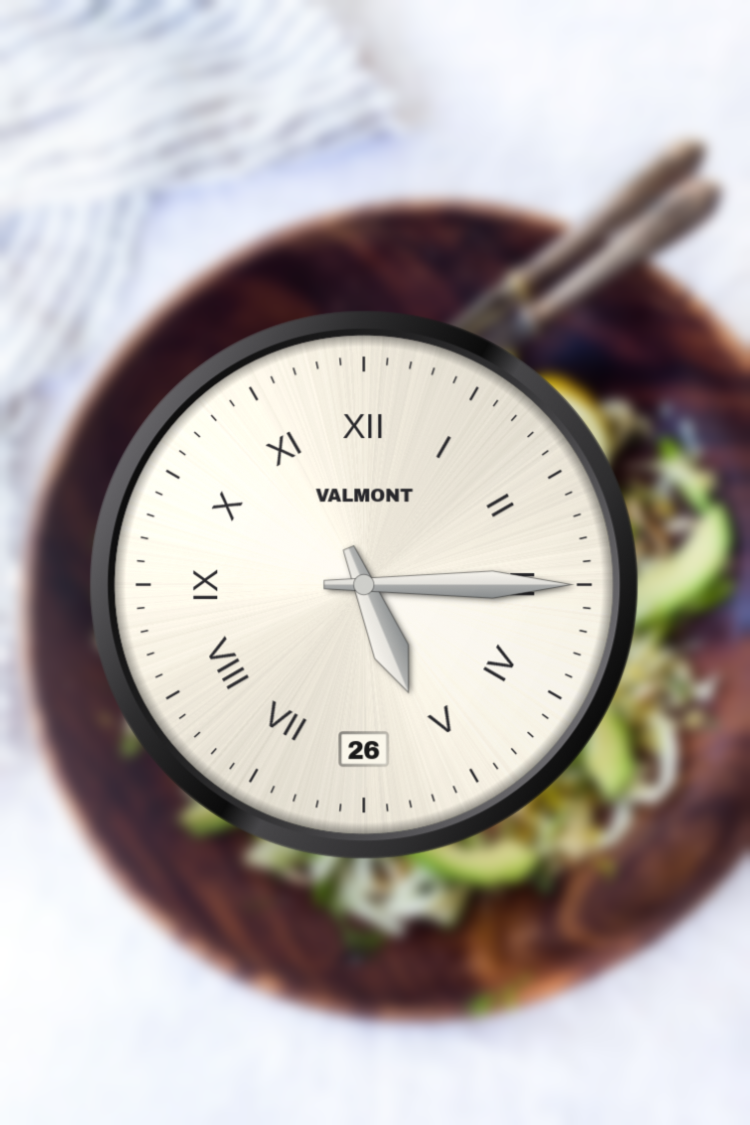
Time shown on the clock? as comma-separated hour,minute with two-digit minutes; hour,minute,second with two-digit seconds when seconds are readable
5,15
